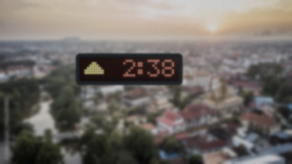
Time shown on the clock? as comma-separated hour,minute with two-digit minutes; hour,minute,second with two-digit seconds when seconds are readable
2,38
